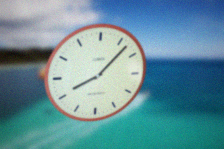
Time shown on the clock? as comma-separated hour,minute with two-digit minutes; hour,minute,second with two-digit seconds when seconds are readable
8,07
